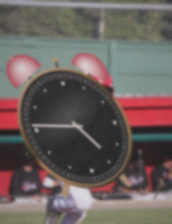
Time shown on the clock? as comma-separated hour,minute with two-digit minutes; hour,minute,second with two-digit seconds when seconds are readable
4,46
